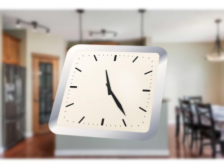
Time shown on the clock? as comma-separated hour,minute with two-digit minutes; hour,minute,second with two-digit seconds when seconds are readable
11,24
